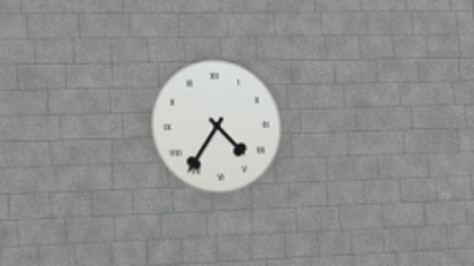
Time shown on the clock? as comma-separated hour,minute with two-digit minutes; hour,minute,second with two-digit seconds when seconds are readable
4,36
